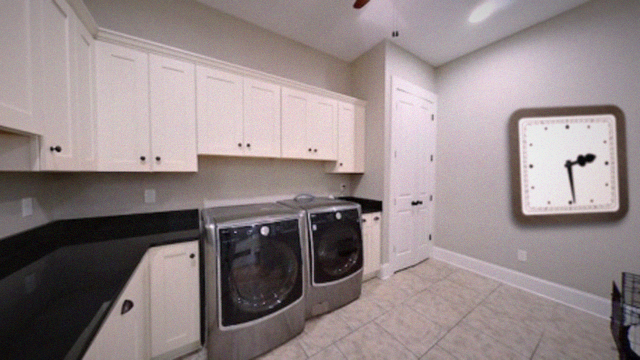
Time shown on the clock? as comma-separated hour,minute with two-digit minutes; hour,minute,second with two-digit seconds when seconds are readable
2,29
